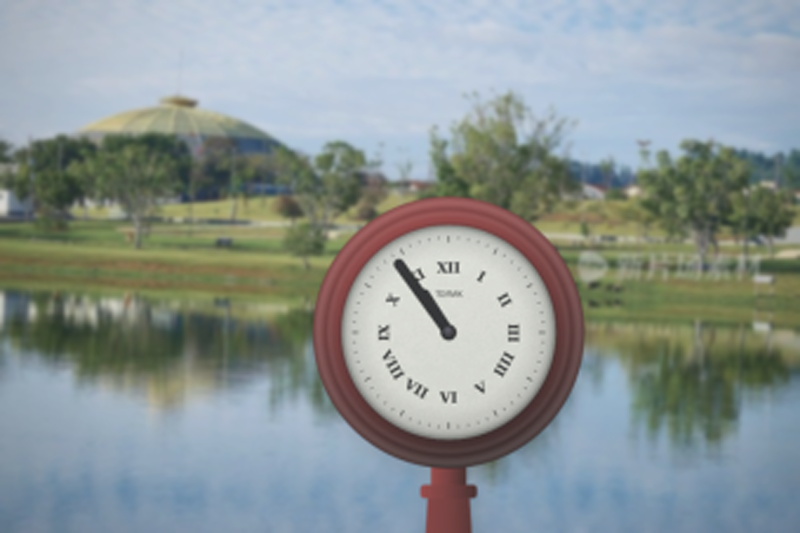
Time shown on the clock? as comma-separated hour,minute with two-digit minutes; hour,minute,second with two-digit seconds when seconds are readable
10,54
